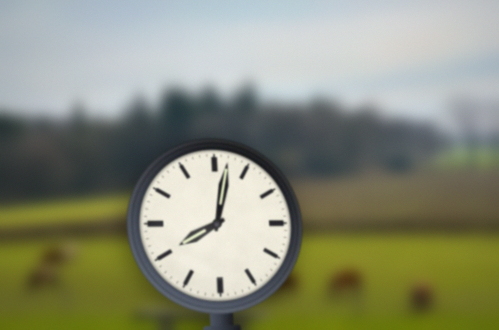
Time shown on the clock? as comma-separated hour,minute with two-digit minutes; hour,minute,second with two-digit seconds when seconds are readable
8,02
